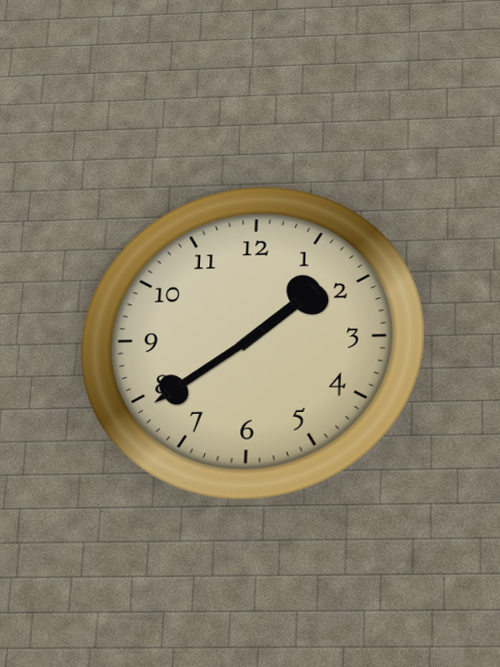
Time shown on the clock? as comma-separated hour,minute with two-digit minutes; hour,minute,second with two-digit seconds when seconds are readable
1,39
